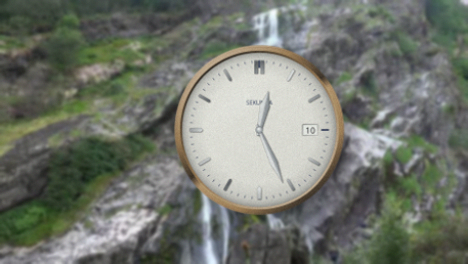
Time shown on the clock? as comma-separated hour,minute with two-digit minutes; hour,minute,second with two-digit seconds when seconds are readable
12,26
